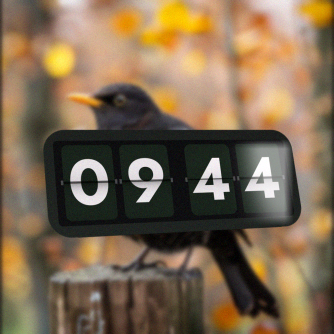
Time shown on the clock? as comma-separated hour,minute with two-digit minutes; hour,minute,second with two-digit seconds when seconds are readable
9,44
